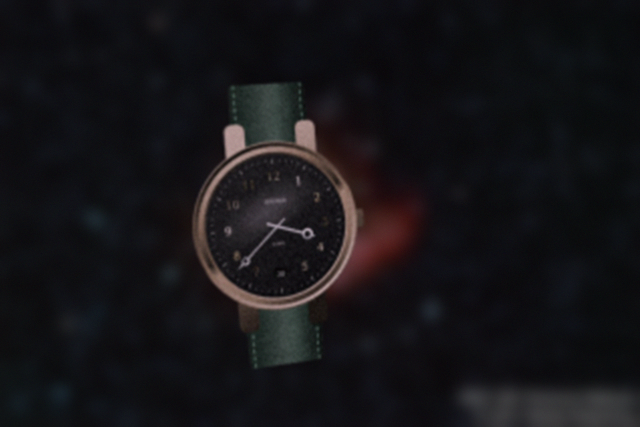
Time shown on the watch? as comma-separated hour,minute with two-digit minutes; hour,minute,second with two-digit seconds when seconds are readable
3,38
